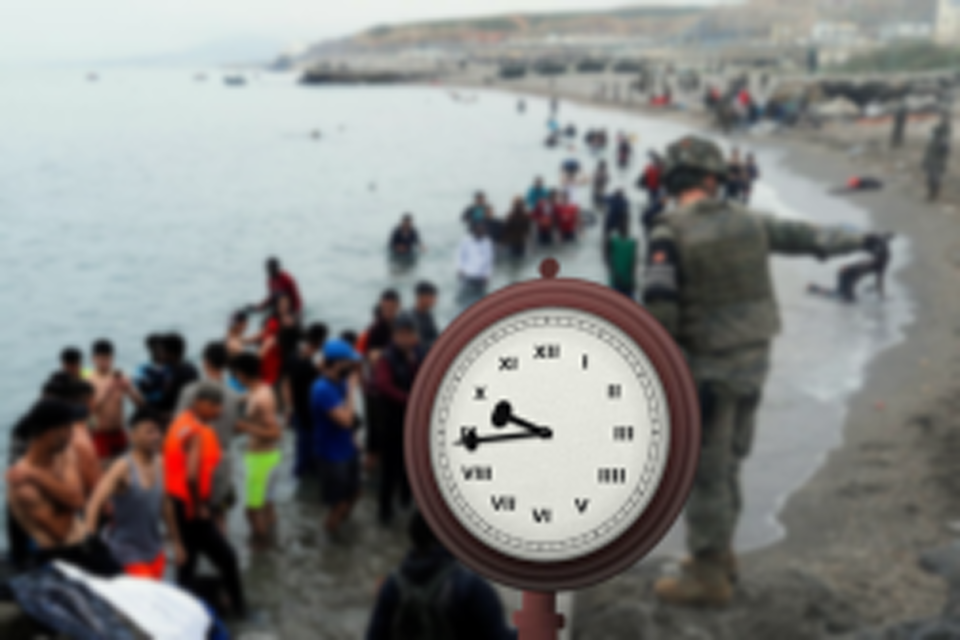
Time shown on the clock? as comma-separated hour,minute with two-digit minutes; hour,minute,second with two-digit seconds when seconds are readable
9,44
